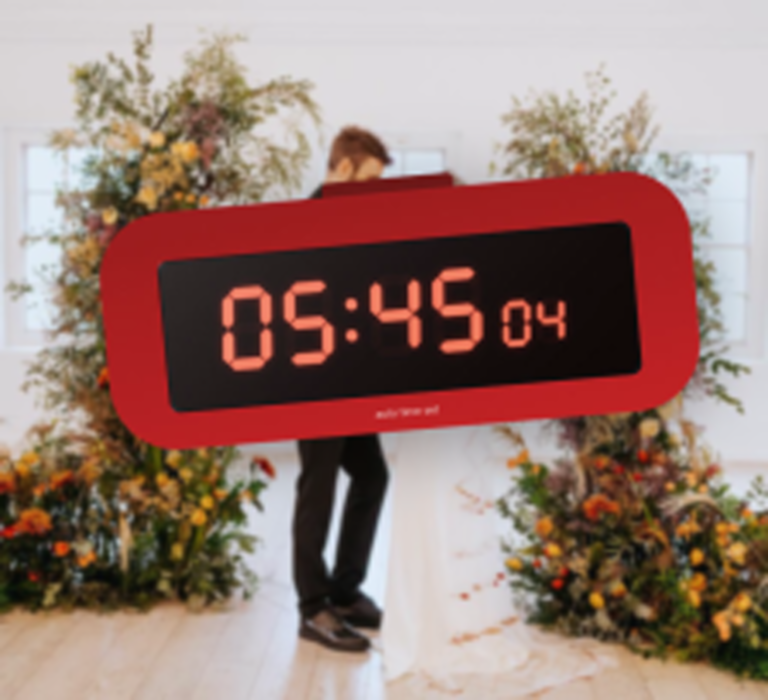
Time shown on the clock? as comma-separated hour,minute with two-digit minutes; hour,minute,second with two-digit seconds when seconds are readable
5,45,04
